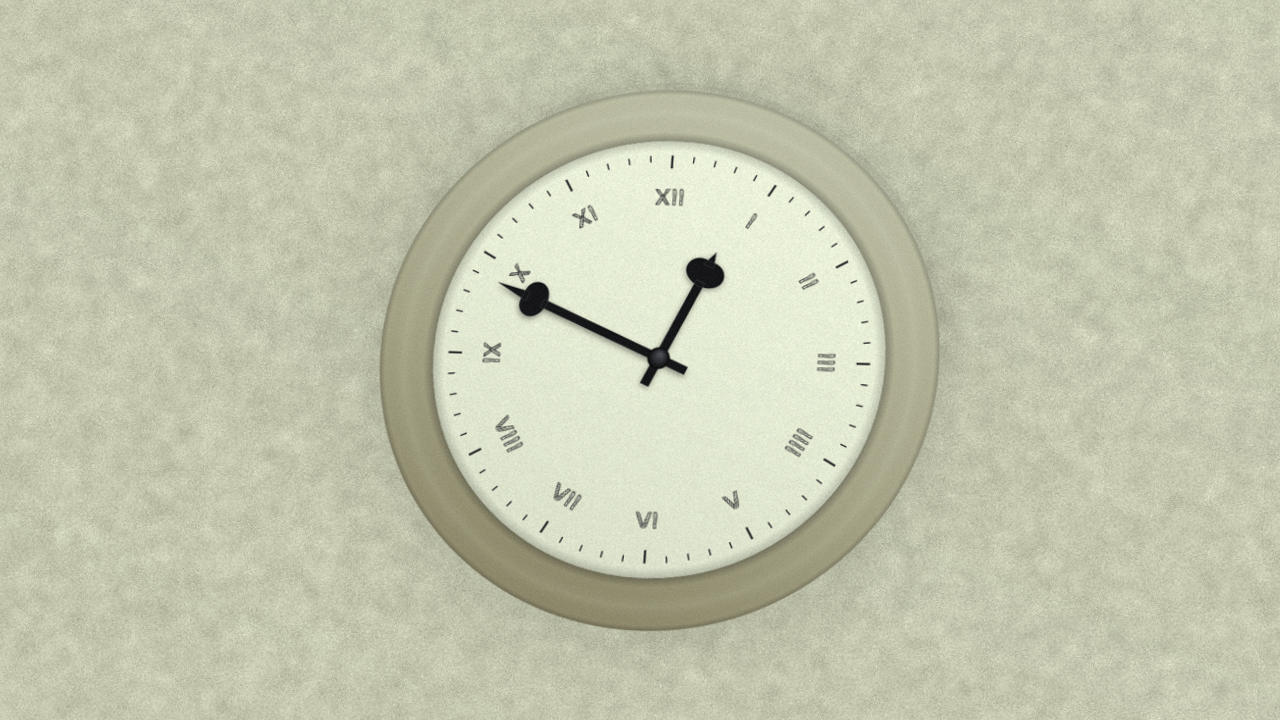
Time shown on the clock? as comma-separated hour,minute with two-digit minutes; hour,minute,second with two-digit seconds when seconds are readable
12,49
